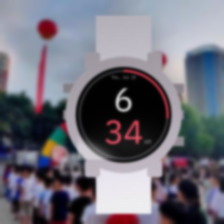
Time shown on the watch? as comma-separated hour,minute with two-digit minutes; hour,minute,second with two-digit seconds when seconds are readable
6,34
